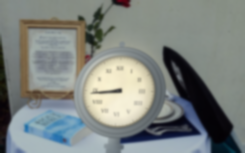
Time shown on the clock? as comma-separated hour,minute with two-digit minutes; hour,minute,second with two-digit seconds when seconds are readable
8,44
